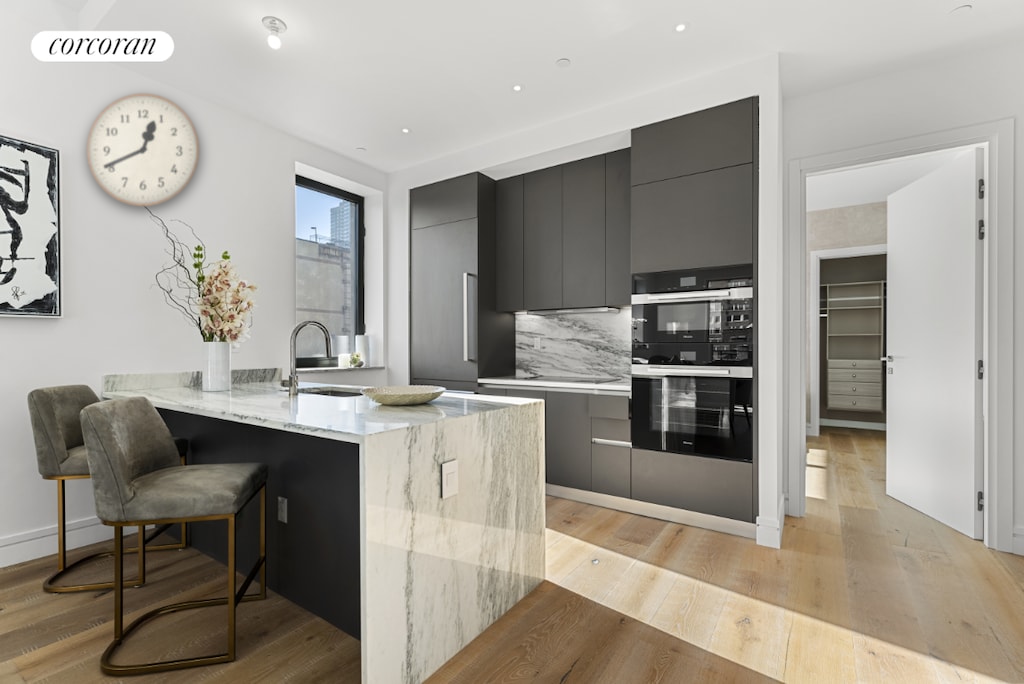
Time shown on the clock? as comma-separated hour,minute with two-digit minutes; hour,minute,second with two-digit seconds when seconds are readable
12,41
